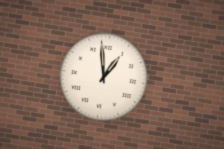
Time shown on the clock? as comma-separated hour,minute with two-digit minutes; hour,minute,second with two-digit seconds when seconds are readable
12,58
